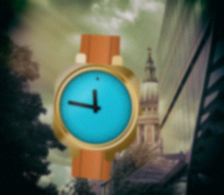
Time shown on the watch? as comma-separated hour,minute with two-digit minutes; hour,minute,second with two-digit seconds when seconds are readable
11,46
